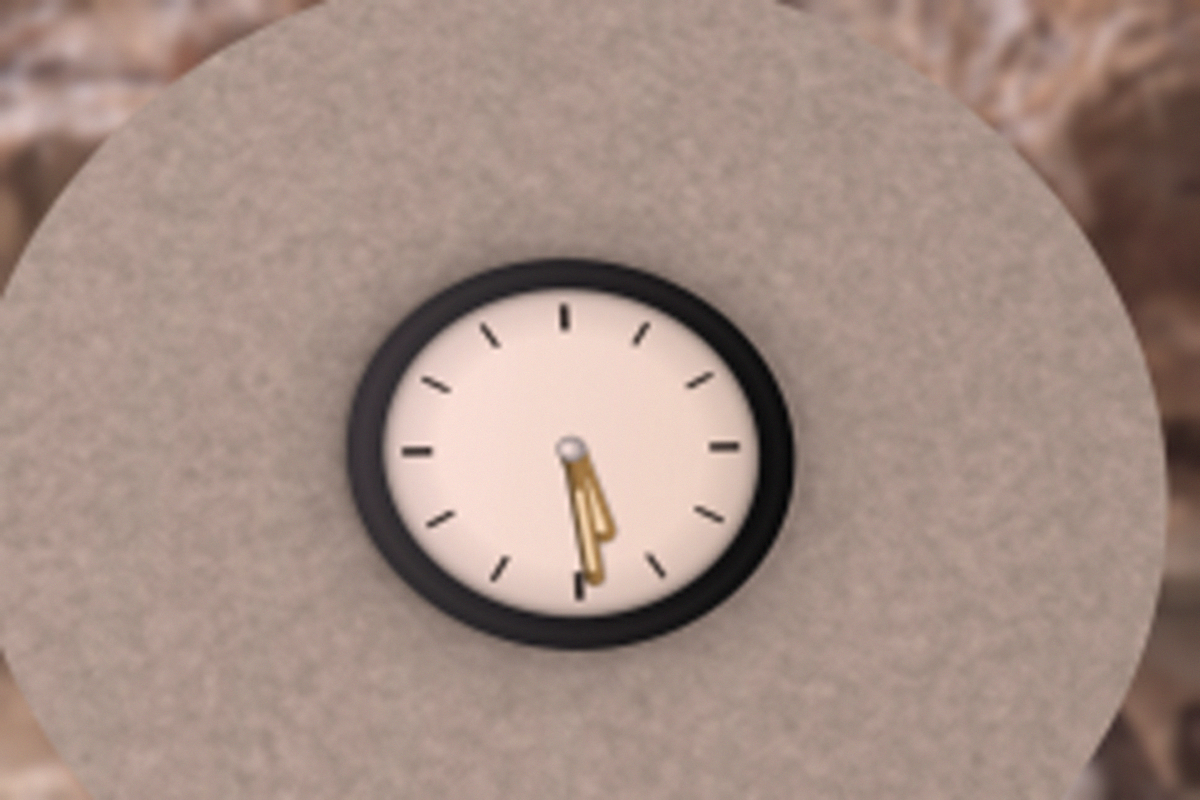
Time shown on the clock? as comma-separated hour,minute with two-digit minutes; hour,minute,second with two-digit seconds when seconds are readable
5,29
